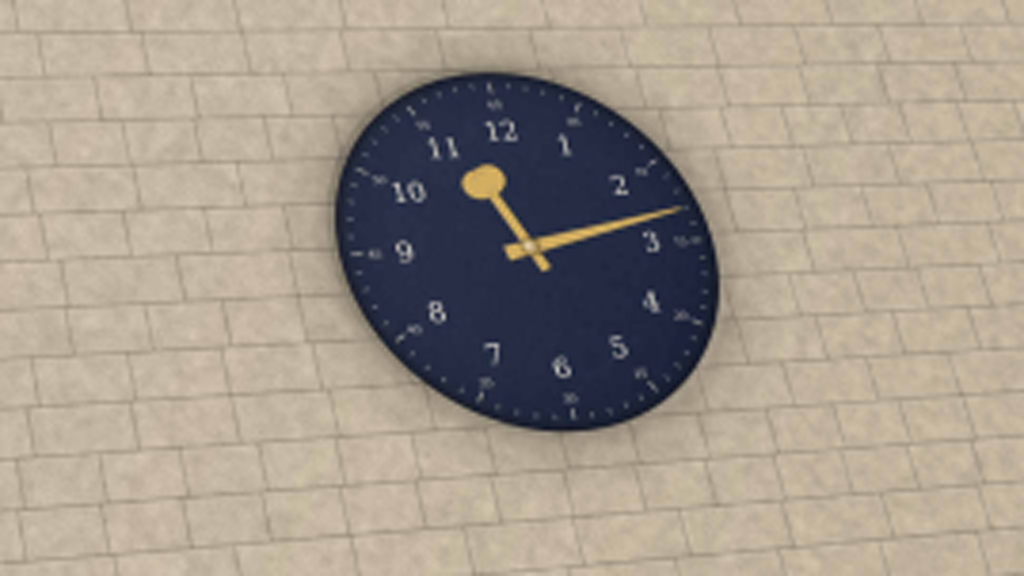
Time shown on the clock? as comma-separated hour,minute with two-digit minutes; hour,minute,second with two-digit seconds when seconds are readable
11,13
